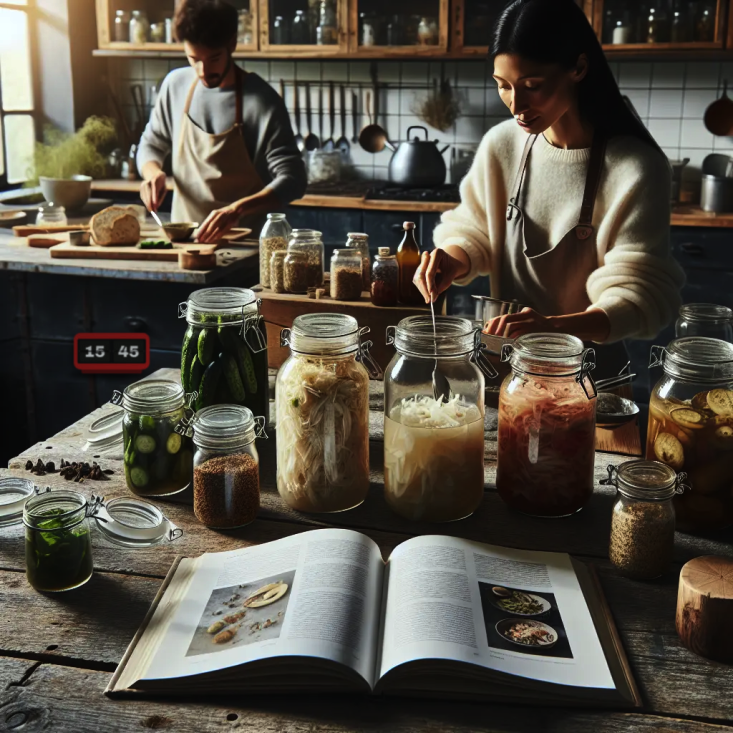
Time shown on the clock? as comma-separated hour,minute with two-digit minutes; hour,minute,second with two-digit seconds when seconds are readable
15,45
